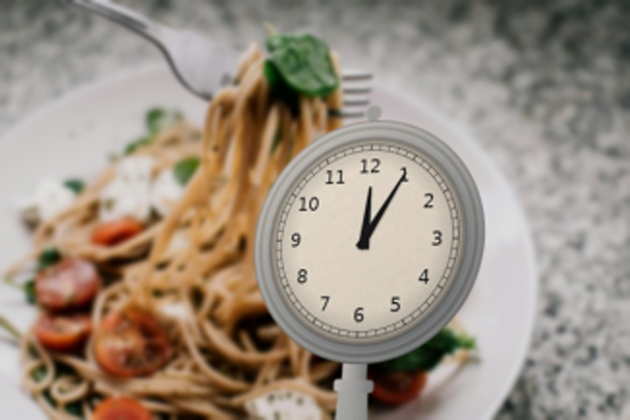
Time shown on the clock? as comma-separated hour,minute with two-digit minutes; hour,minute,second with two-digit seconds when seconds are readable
12,05
